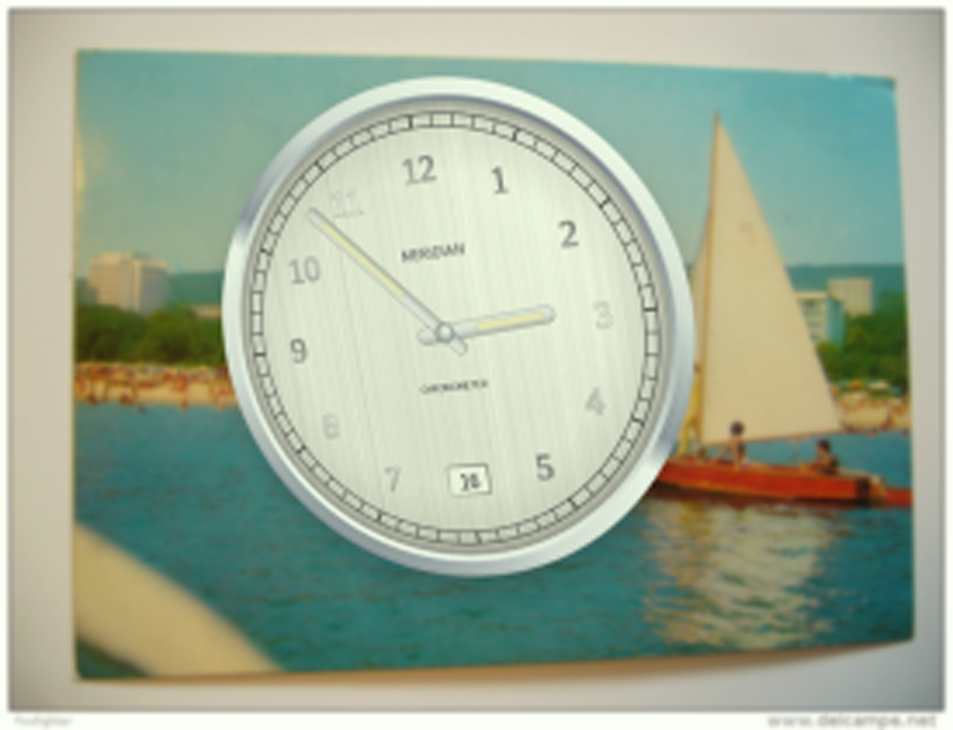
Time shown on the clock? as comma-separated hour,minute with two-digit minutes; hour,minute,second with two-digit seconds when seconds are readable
2,53
